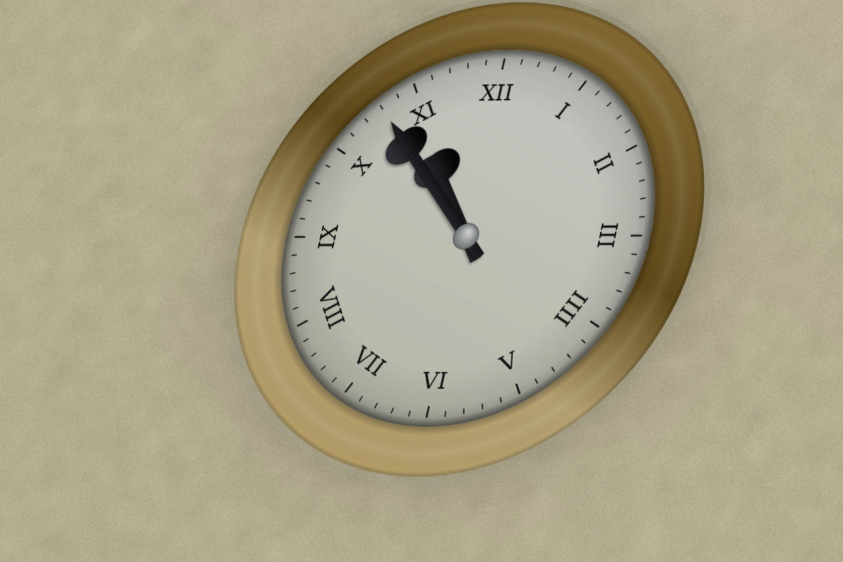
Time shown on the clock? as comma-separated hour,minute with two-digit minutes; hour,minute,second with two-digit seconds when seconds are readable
10,53
